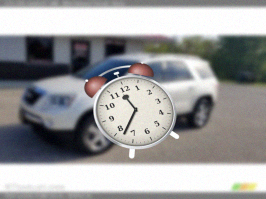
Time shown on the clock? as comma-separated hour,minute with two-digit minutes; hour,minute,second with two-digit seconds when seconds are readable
11,38
